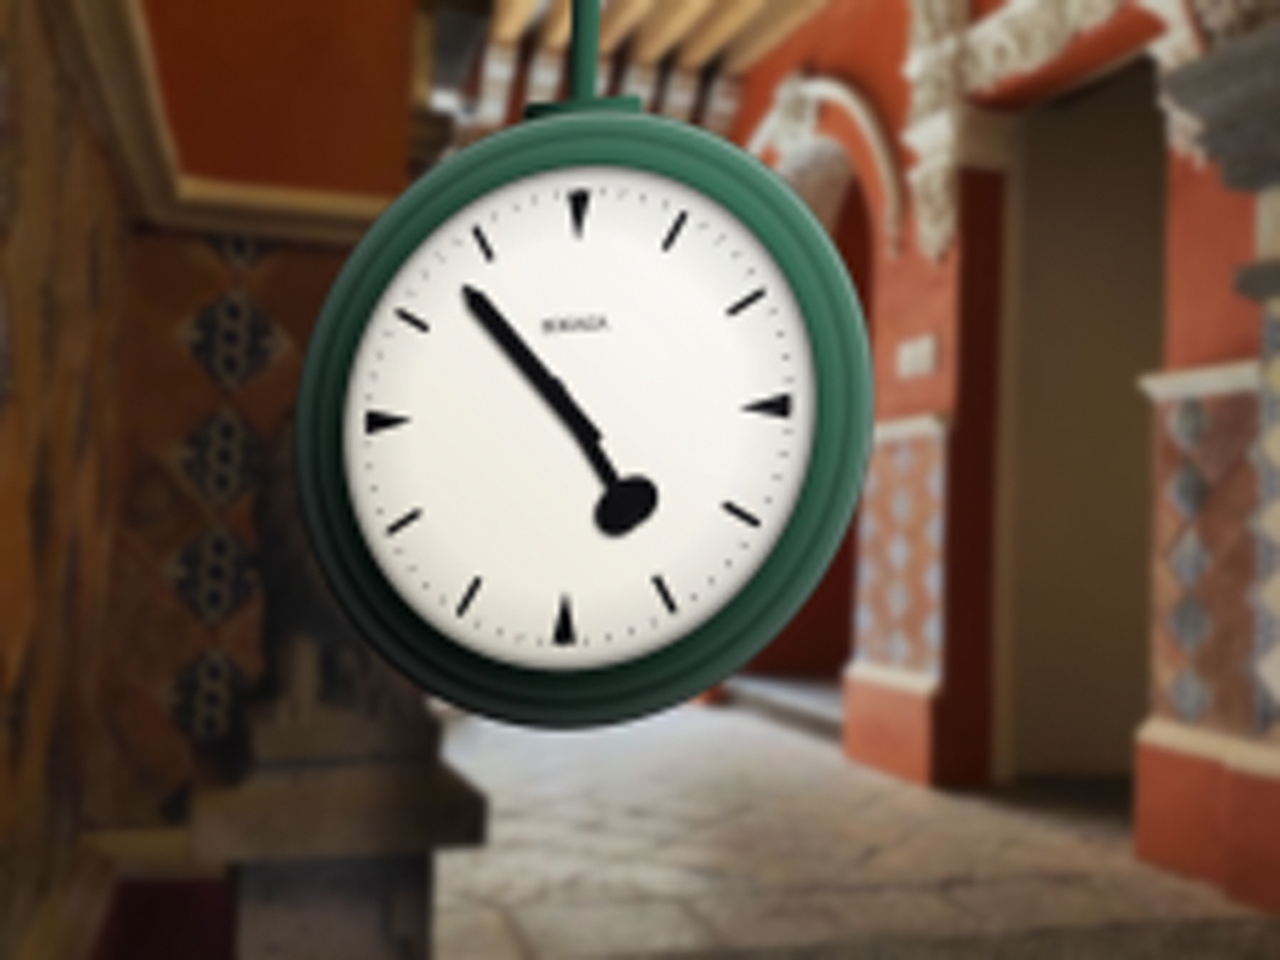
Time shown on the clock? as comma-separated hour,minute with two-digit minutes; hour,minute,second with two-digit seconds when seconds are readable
4,53
